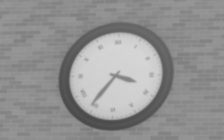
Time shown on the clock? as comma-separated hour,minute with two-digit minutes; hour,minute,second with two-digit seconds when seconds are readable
3,36
